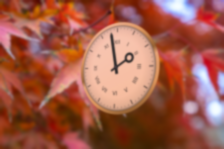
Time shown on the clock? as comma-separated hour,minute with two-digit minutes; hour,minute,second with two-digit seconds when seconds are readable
1,58
